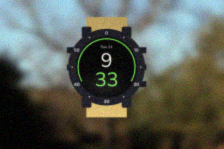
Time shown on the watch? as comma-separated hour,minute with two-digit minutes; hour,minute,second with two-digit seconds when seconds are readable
9,33
